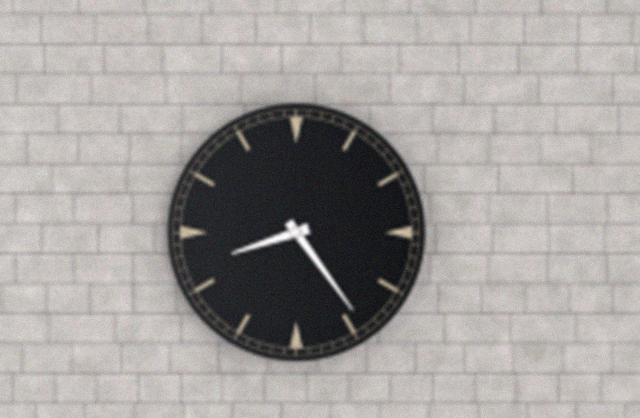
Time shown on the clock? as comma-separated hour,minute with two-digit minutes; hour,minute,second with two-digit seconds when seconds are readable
8,24
